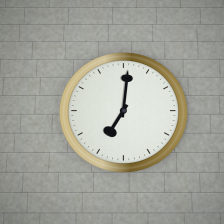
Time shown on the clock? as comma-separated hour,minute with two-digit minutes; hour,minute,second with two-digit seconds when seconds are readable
7,01
